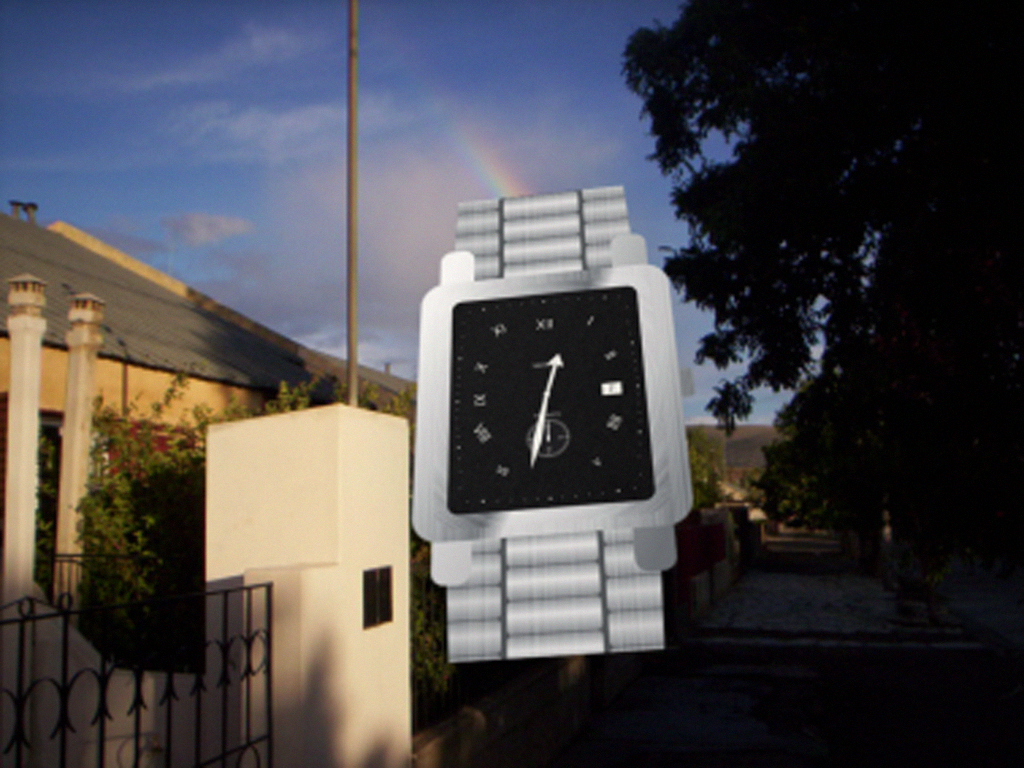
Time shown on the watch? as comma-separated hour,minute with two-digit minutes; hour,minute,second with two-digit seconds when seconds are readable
12,32
